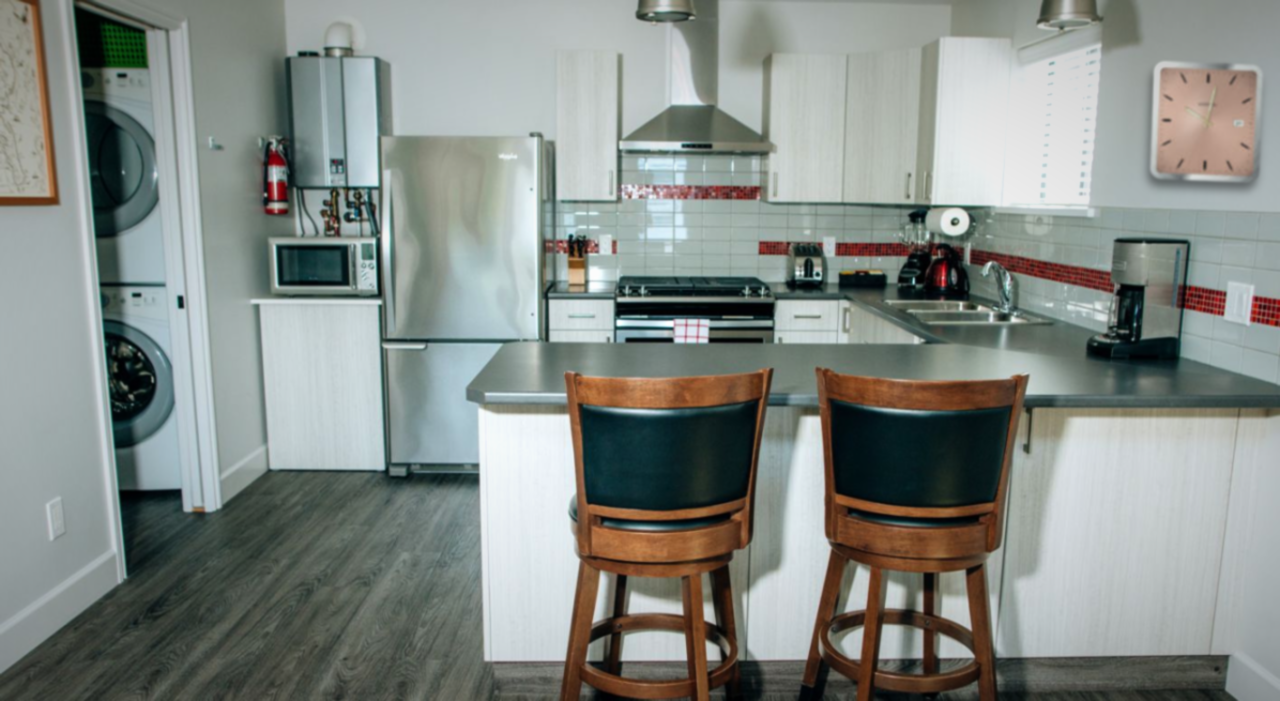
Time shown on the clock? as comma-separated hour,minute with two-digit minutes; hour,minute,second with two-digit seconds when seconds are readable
10,02
